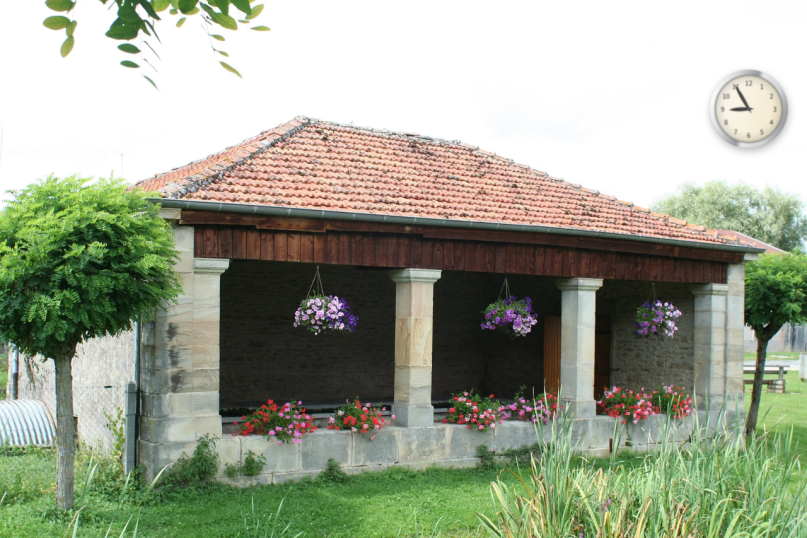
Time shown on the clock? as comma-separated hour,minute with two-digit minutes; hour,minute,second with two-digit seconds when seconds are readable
8,55
